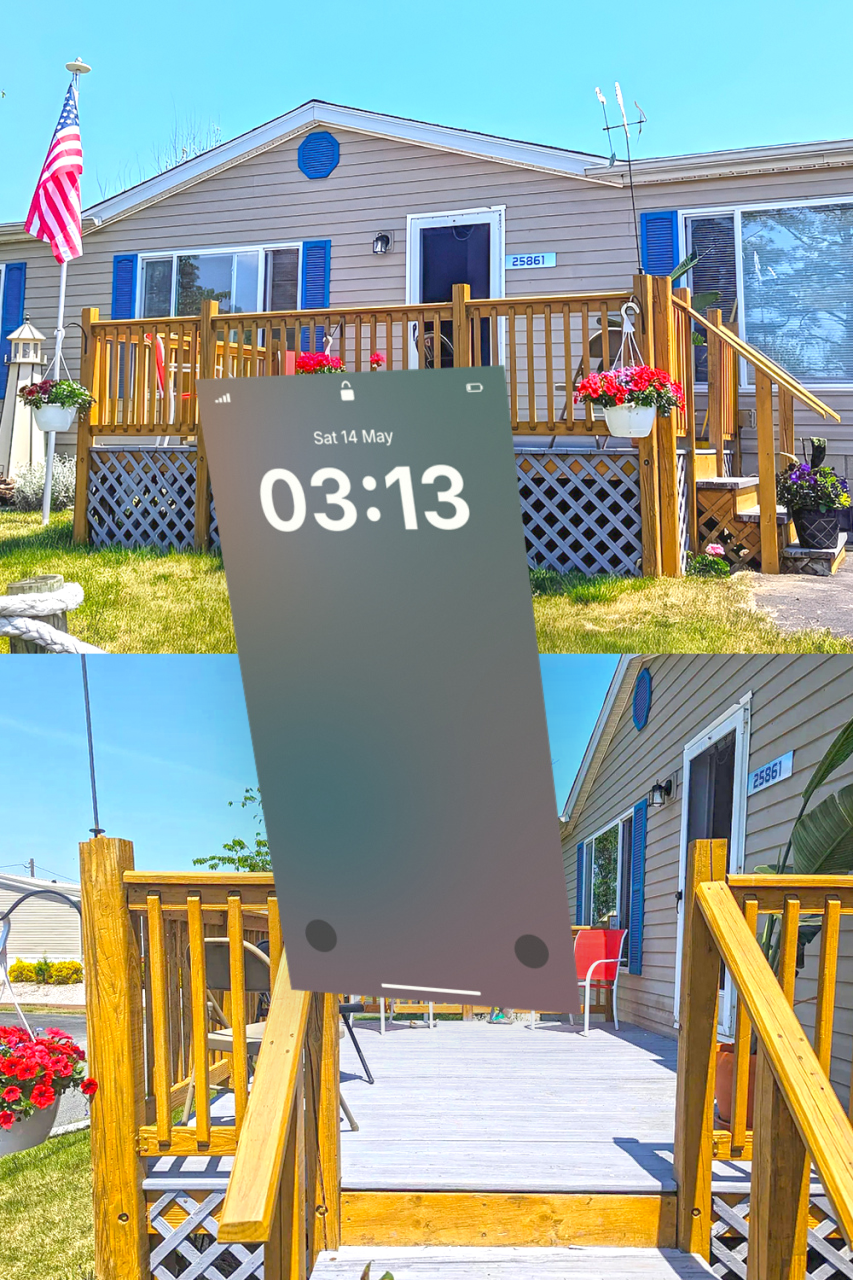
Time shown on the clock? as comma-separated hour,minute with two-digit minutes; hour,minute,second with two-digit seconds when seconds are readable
3,13
